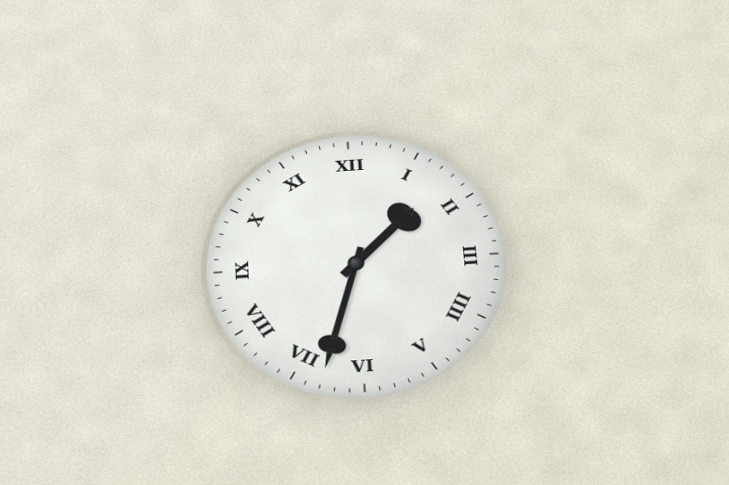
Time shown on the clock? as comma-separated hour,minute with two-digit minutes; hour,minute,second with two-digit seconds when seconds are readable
1,33
